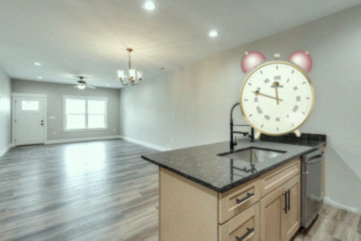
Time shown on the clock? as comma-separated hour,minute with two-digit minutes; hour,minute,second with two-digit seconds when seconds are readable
11,48
